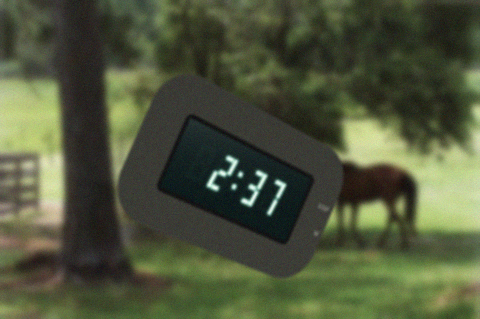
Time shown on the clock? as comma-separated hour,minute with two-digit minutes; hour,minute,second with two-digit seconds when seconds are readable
2,37
